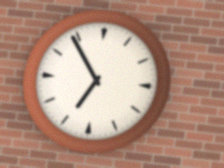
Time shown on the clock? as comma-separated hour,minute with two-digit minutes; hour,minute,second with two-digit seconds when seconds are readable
6,54
